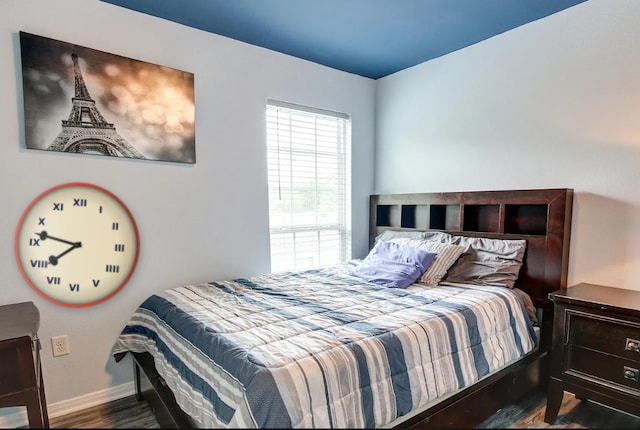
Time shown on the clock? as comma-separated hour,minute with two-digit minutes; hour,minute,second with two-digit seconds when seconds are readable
7,47
